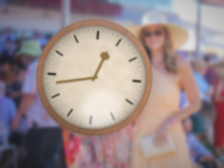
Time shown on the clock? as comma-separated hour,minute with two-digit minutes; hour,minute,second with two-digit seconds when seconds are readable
12,43
